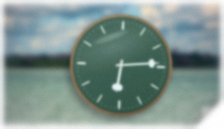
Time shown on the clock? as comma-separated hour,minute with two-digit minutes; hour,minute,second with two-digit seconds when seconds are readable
6,14
